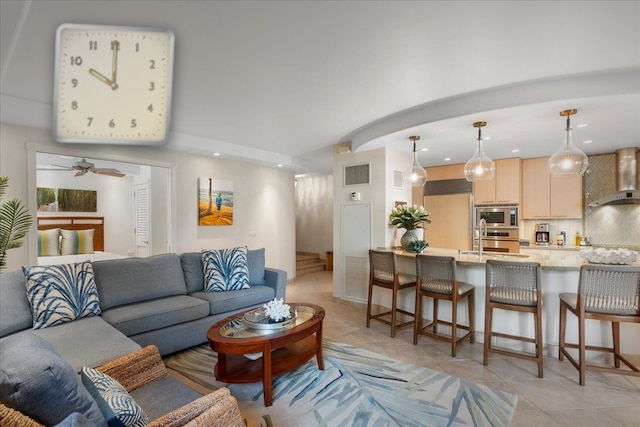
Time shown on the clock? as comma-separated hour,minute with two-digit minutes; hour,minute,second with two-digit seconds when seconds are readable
10,00
